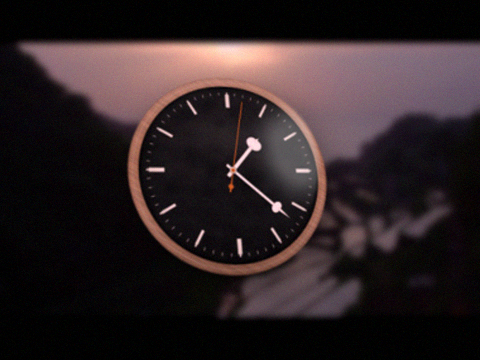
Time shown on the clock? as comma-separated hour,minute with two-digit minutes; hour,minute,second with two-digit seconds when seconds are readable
1,22,02
